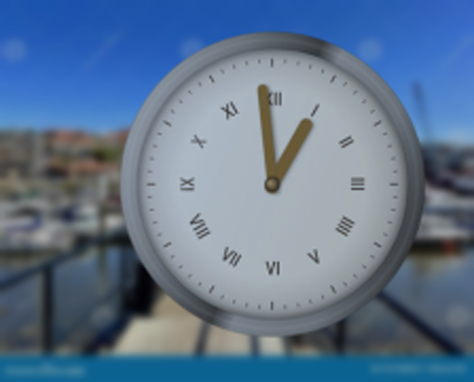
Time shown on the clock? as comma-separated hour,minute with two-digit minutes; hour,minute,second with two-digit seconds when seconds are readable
12,59
